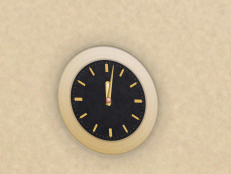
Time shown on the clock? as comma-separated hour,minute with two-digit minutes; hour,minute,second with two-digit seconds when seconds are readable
12,02
